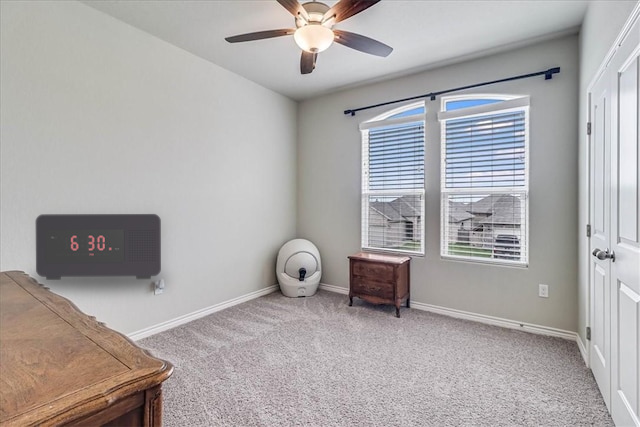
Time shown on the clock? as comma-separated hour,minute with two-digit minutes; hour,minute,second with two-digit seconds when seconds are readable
6,30
